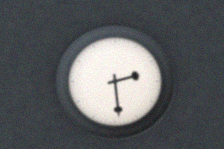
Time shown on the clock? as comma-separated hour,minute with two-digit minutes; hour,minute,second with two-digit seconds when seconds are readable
2,29
